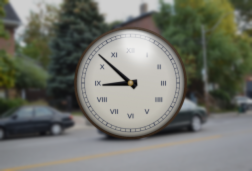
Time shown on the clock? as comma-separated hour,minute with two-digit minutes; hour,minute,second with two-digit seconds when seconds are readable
8,52
